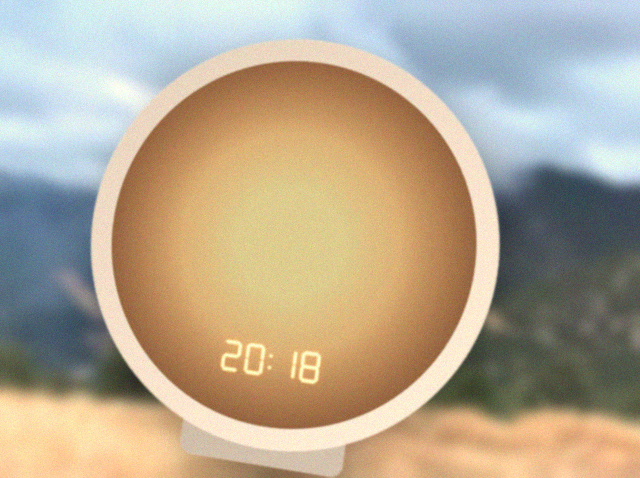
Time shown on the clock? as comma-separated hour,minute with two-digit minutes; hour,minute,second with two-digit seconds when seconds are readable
20,18
